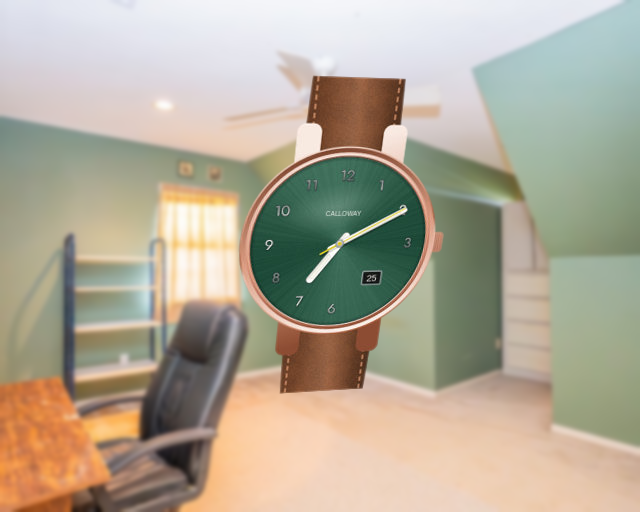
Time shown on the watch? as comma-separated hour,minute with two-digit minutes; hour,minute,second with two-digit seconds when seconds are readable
7,10,10
